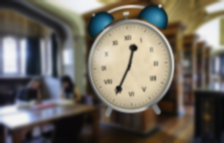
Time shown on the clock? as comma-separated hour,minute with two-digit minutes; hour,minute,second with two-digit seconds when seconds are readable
12,35
